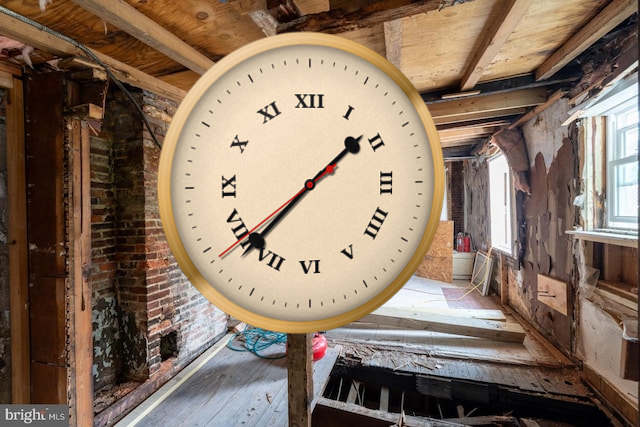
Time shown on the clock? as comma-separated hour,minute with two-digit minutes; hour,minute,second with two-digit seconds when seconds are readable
1,37,39
